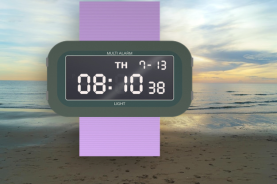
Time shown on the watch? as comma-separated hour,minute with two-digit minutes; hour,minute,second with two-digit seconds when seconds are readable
8,10,38
